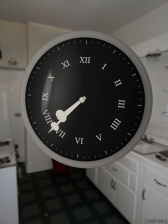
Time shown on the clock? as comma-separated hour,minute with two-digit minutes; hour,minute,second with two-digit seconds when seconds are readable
7,37
